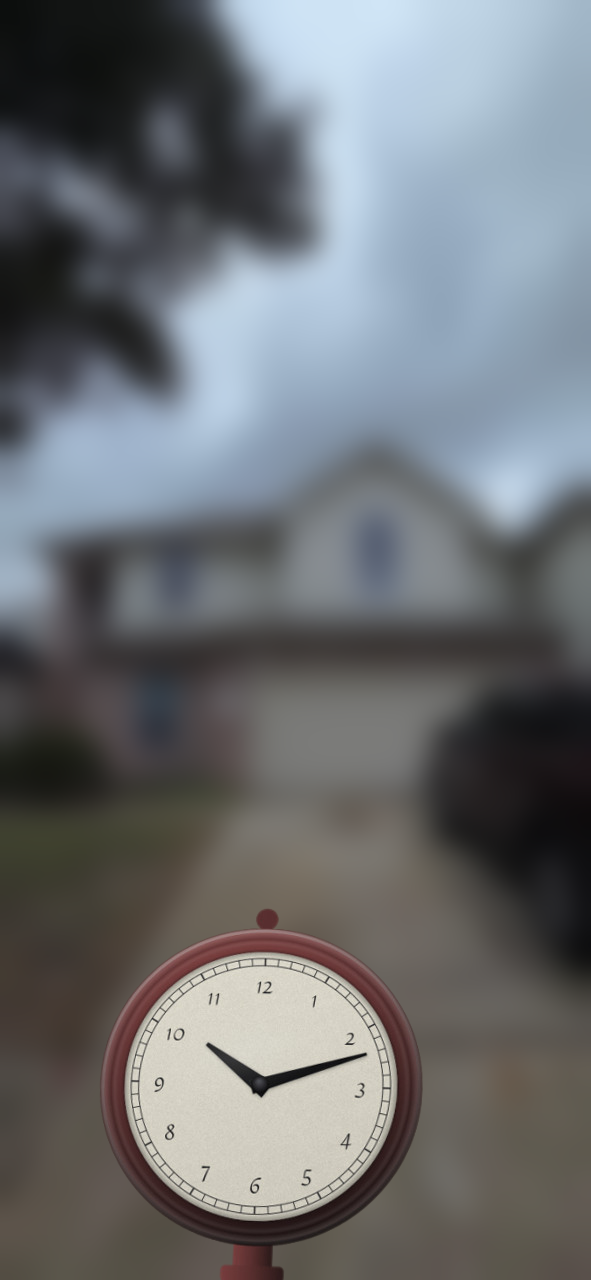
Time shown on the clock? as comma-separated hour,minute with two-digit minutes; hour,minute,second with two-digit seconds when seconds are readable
10,12
